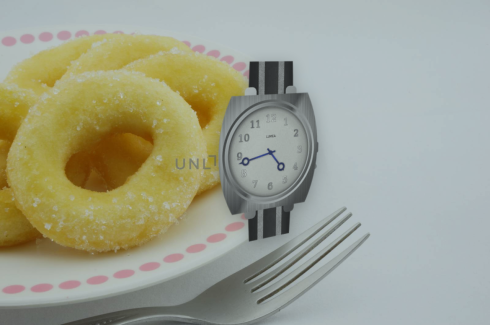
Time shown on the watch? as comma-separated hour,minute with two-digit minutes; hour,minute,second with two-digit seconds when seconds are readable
4,43
